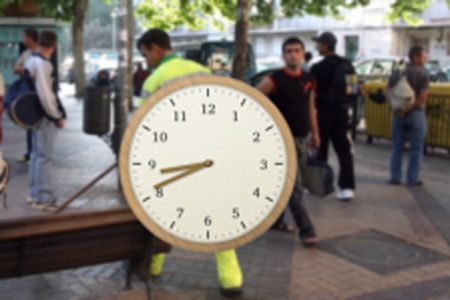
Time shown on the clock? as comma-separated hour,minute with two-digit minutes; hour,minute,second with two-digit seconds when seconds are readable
8,41
